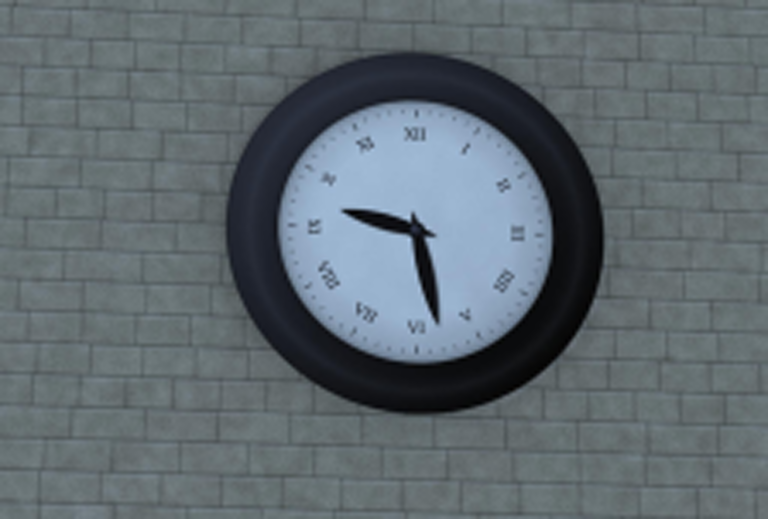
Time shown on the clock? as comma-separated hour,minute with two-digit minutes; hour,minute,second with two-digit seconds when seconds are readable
9,28
